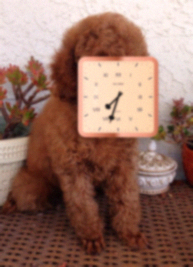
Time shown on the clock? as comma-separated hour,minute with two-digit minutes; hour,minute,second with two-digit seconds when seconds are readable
7,33
